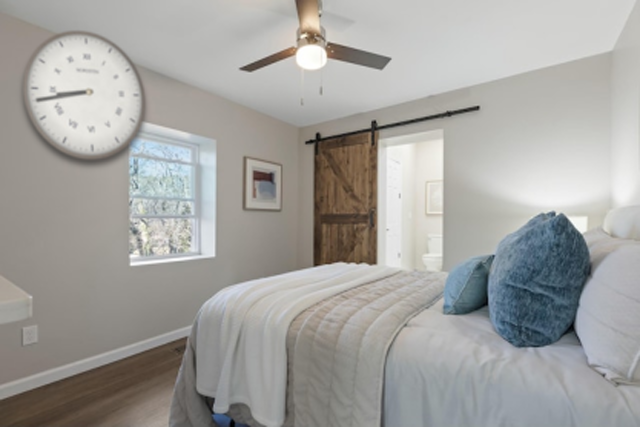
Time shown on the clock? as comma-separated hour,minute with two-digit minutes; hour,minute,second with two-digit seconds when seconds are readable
8,43
